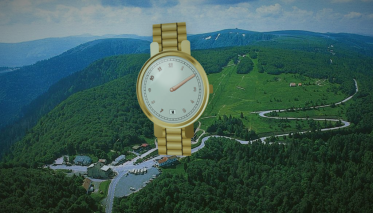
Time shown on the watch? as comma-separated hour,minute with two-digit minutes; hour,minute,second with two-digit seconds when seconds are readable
2,10
